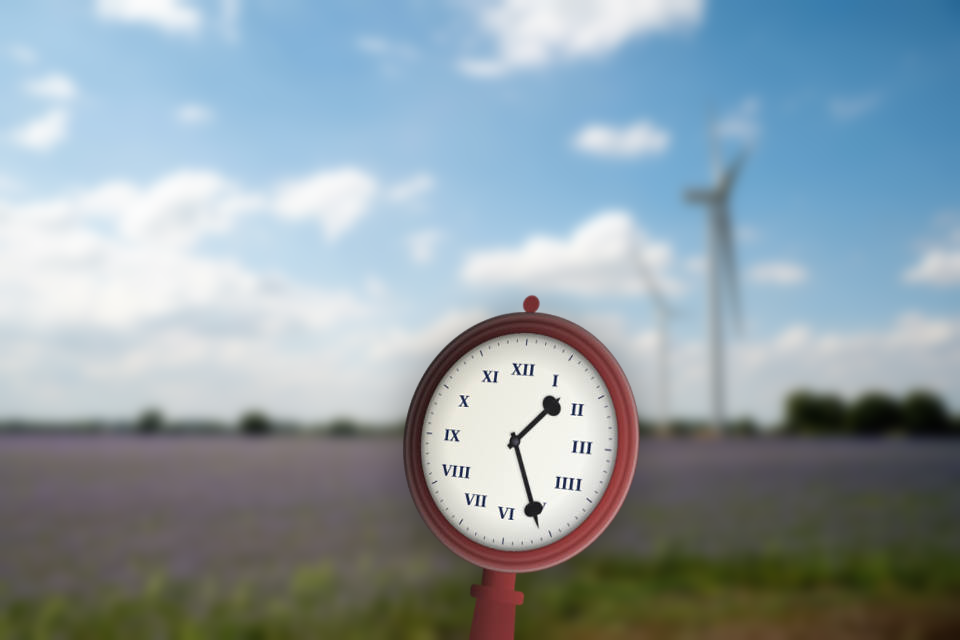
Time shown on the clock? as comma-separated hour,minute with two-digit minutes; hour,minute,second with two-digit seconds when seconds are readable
1,26
